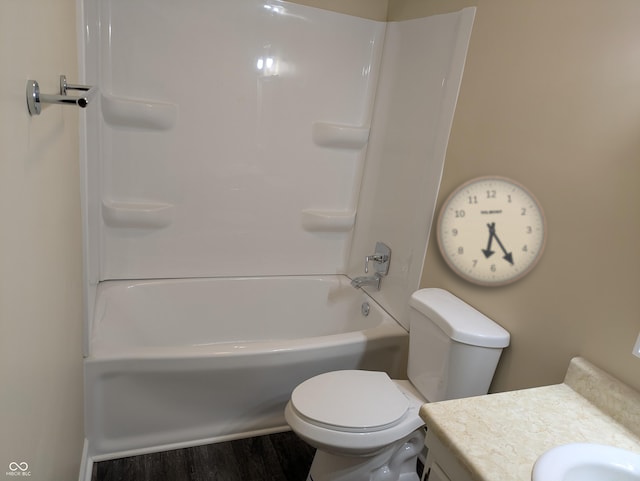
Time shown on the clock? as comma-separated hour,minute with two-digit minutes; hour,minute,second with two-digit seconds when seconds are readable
6,25
